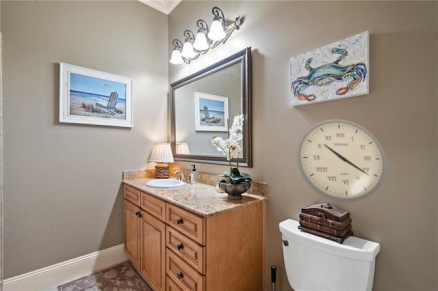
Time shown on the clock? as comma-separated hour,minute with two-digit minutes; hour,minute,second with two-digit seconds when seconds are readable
10,21
